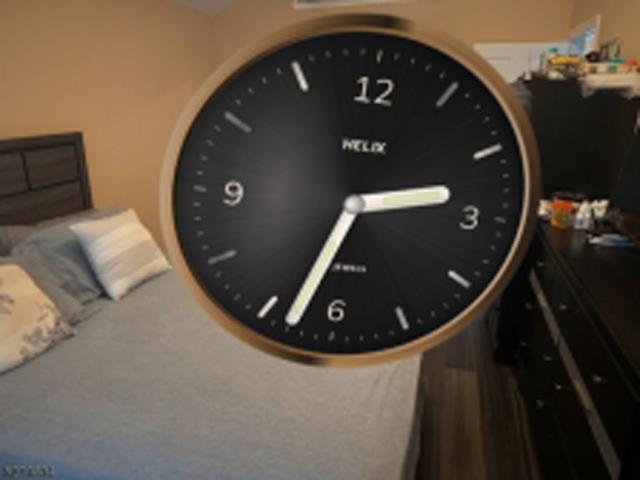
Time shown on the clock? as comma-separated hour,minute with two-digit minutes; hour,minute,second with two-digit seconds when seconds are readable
2,33
